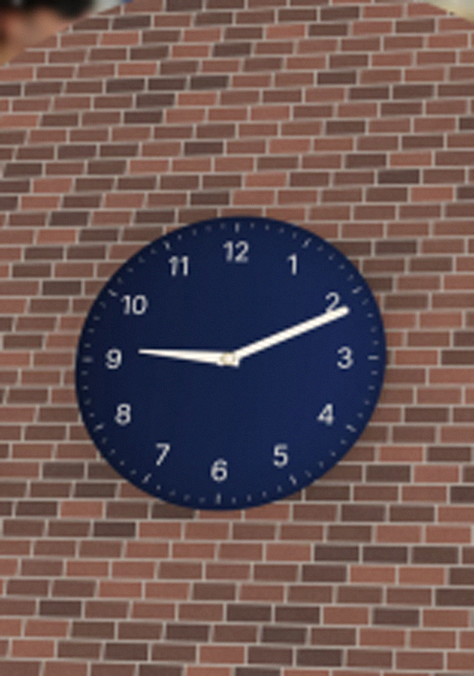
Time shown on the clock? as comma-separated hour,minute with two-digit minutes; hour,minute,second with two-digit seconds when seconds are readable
9,11
